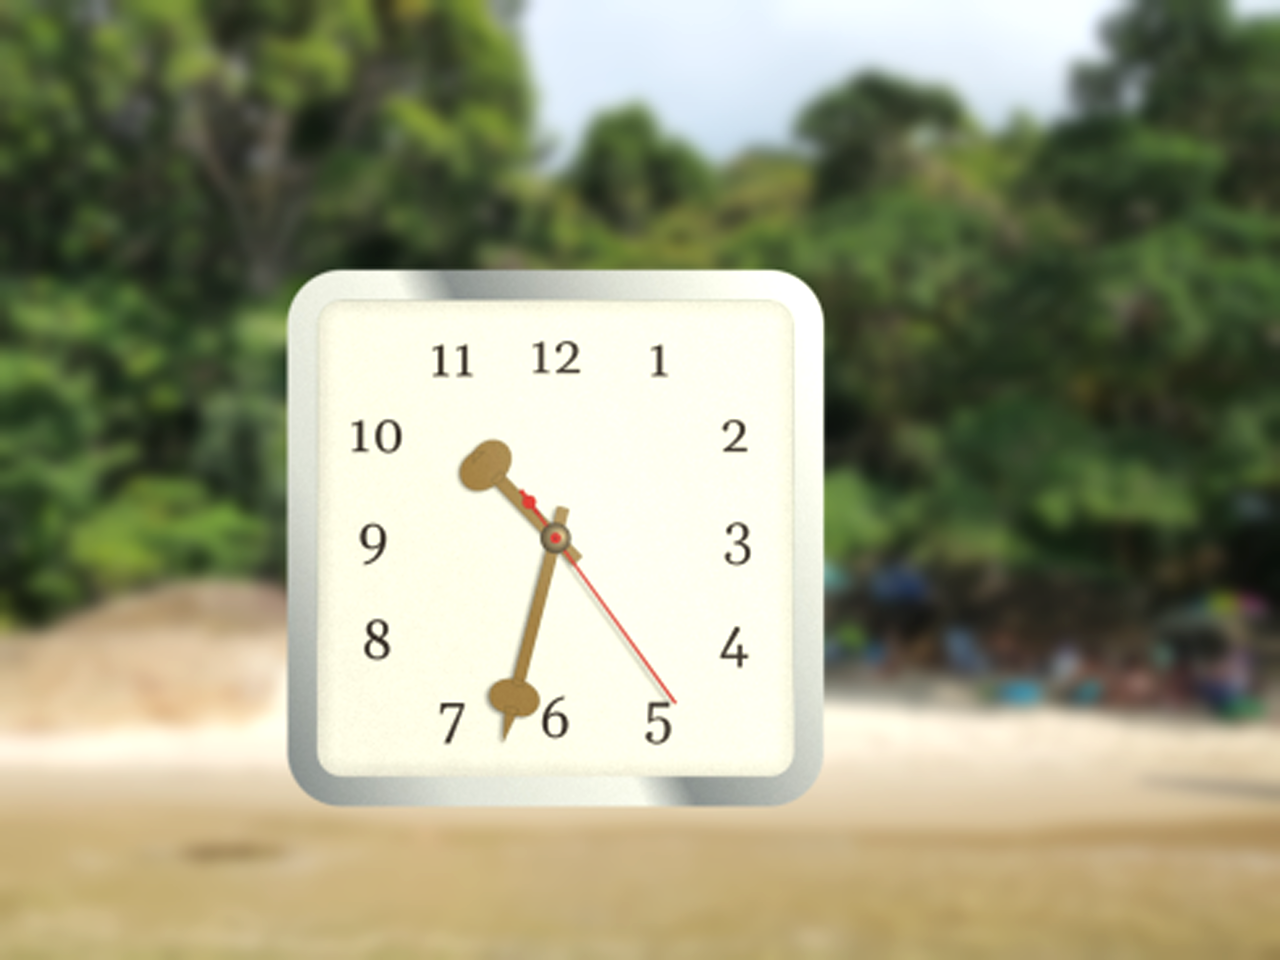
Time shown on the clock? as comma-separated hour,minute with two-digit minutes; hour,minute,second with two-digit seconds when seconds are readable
10,32,24
